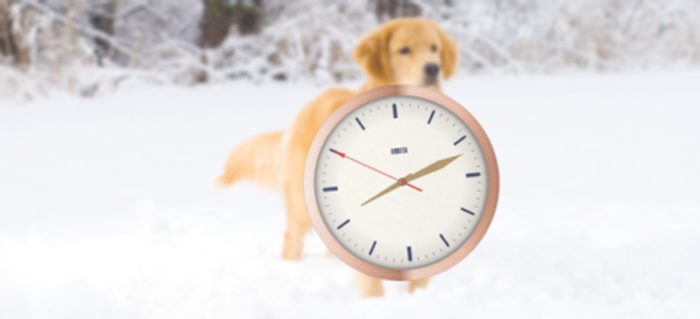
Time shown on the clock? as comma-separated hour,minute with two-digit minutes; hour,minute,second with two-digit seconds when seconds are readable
8,11,50
